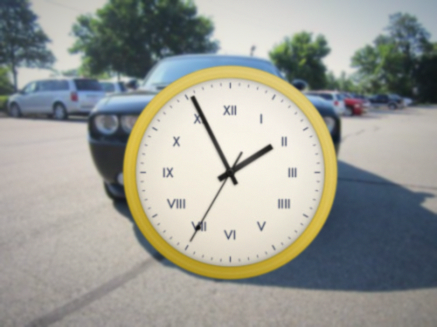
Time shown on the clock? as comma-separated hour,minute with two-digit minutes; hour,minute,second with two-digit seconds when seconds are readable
1,55,35
